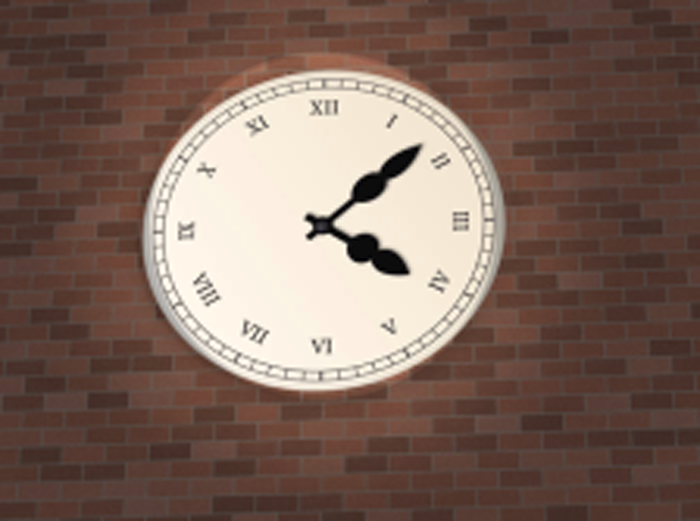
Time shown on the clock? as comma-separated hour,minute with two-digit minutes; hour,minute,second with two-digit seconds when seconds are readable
4,08
